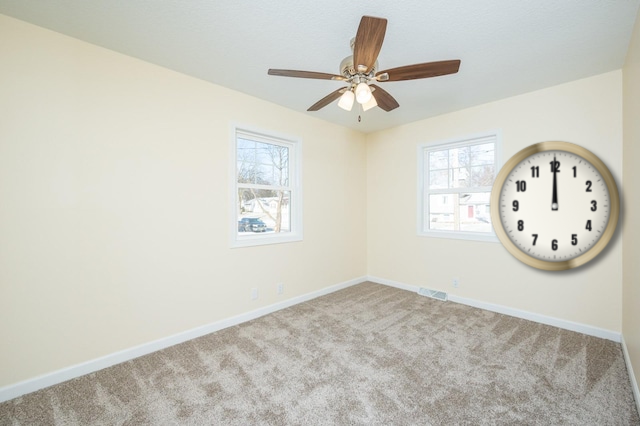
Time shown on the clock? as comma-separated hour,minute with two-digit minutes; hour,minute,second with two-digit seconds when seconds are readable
12,00
